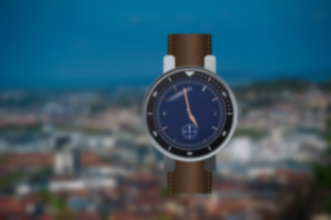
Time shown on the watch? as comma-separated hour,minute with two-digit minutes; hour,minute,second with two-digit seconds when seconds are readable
4,58
